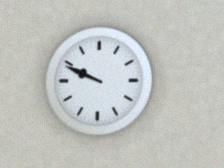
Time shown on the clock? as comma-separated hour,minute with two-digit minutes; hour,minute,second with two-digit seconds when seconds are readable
9,49
